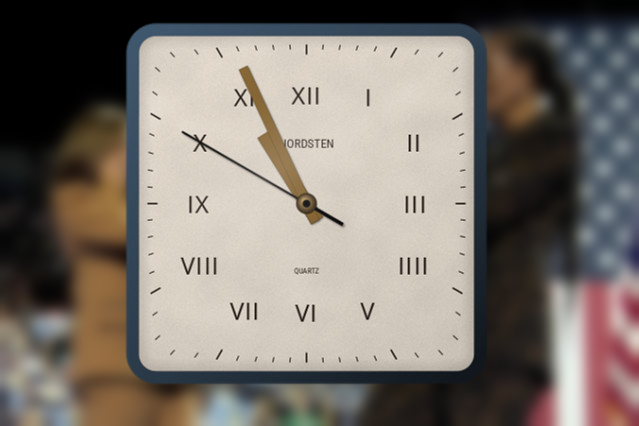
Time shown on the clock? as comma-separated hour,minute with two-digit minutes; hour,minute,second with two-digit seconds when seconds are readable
10,55,50
